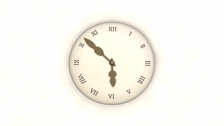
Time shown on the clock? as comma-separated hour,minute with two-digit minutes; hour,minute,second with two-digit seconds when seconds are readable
5,52
